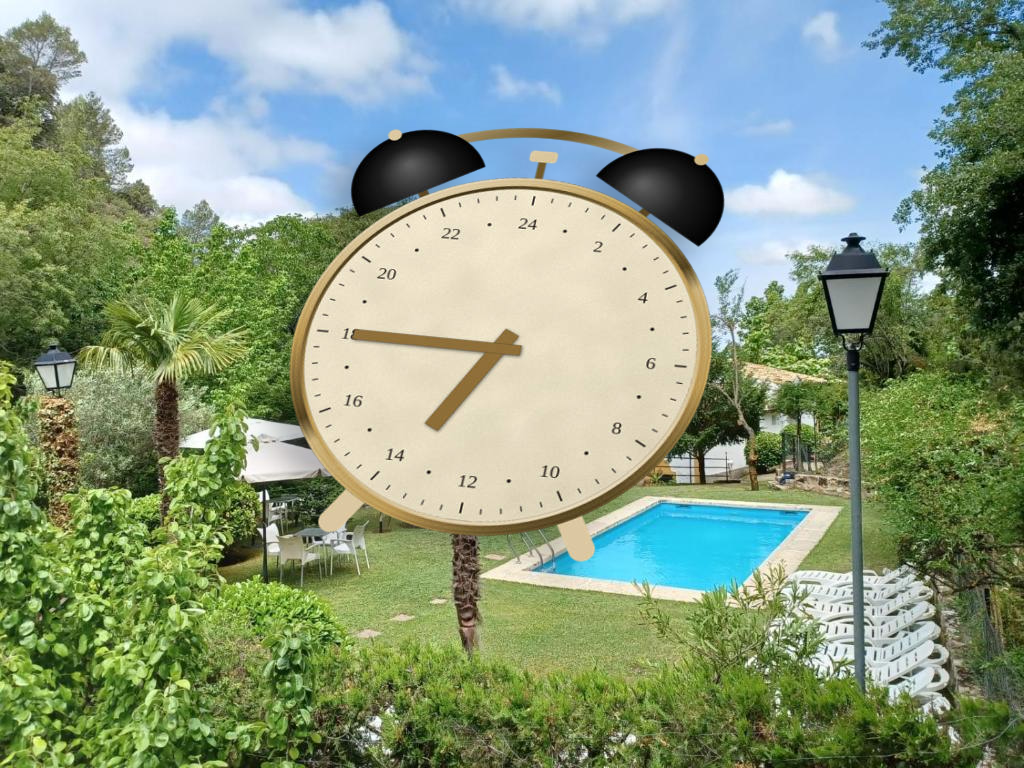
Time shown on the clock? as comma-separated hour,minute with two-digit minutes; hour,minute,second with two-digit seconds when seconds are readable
13,45
